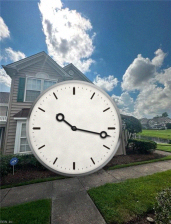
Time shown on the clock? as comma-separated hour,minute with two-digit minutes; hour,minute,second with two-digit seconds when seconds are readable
10,17
